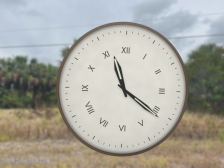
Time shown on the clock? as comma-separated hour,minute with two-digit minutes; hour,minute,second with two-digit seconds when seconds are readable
11,21
